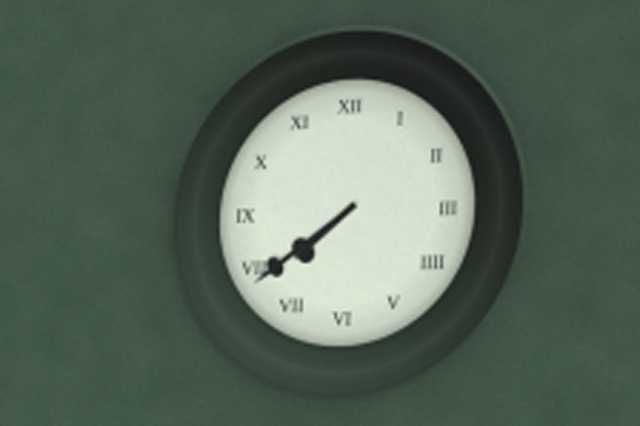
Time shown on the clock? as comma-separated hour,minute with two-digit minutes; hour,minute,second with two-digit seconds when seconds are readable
7,39
